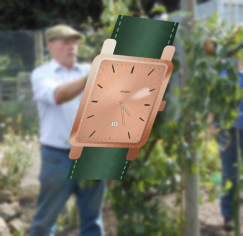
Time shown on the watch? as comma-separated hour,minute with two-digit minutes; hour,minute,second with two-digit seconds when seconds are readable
4,26
